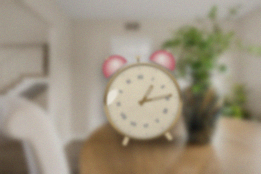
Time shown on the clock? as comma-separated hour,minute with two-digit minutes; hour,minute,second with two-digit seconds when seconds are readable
1,14
